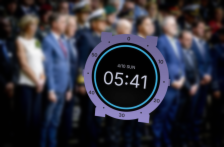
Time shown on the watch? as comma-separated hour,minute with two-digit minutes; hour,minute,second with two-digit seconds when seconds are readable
5,41
